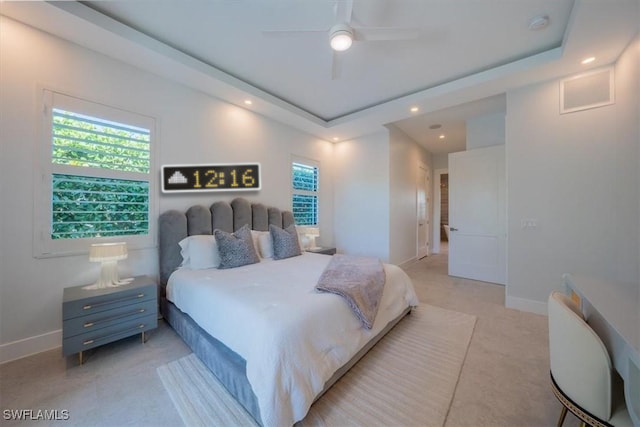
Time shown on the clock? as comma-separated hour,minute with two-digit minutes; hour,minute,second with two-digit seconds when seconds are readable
12,16
